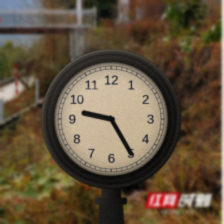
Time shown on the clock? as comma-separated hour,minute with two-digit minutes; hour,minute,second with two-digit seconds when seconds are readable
9,25
